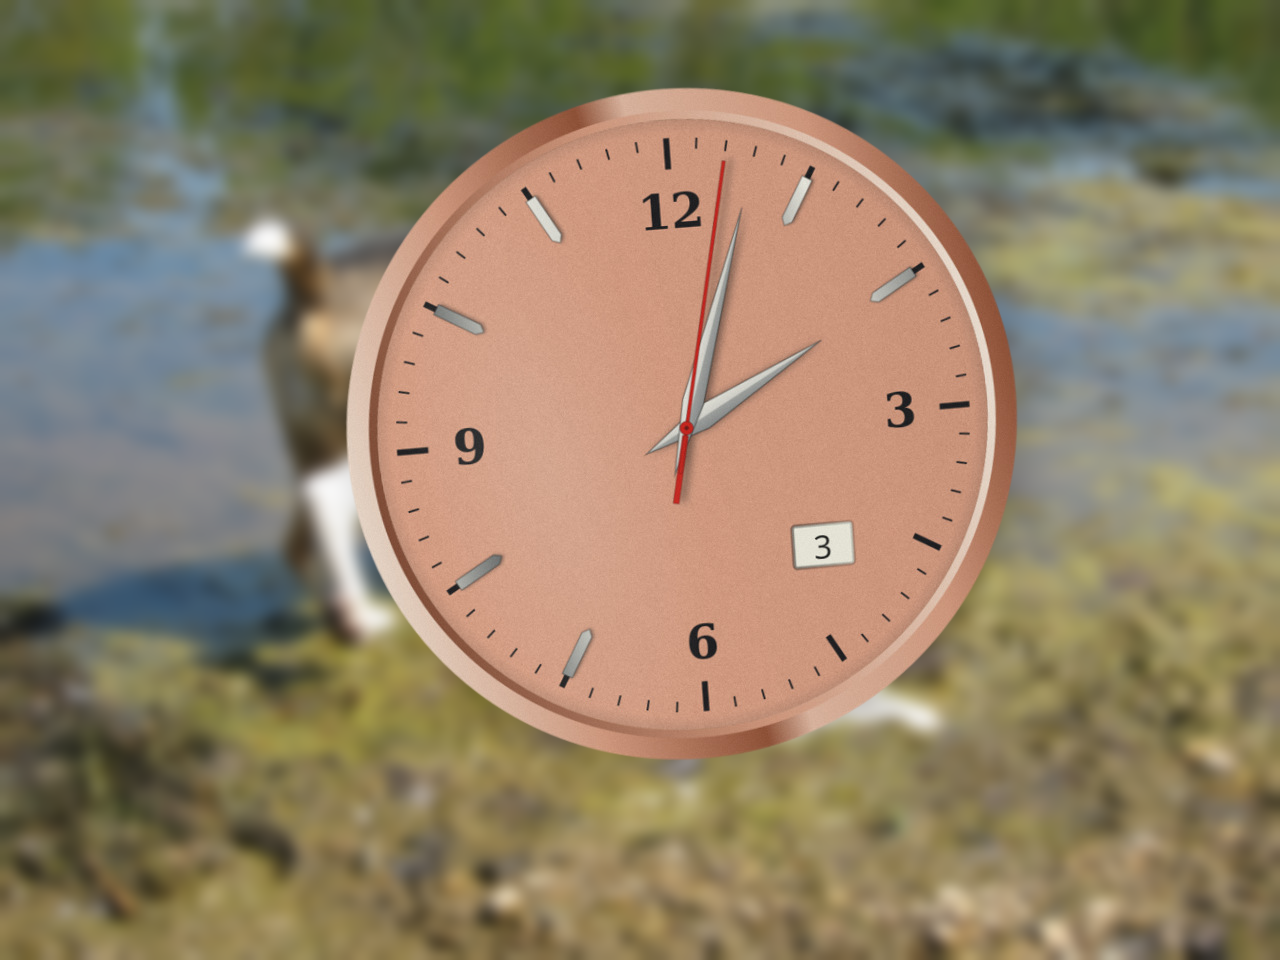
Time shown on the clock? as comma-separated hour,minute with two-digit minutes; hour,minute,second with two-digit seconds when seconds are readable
2,03,02
